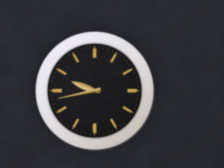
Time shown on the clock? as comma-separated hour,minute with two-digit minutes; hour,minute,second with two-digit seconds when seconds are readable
9,43
